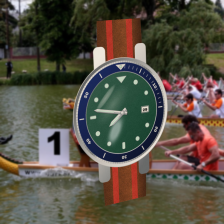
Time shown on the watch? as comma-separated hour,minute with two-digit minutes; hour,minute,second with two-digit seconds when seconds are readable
7,47
